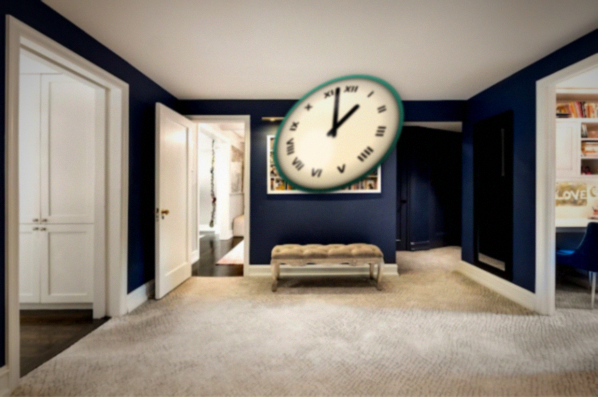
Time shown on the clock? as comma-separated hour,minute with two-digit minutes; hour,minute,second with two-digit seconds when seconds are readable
12,57
